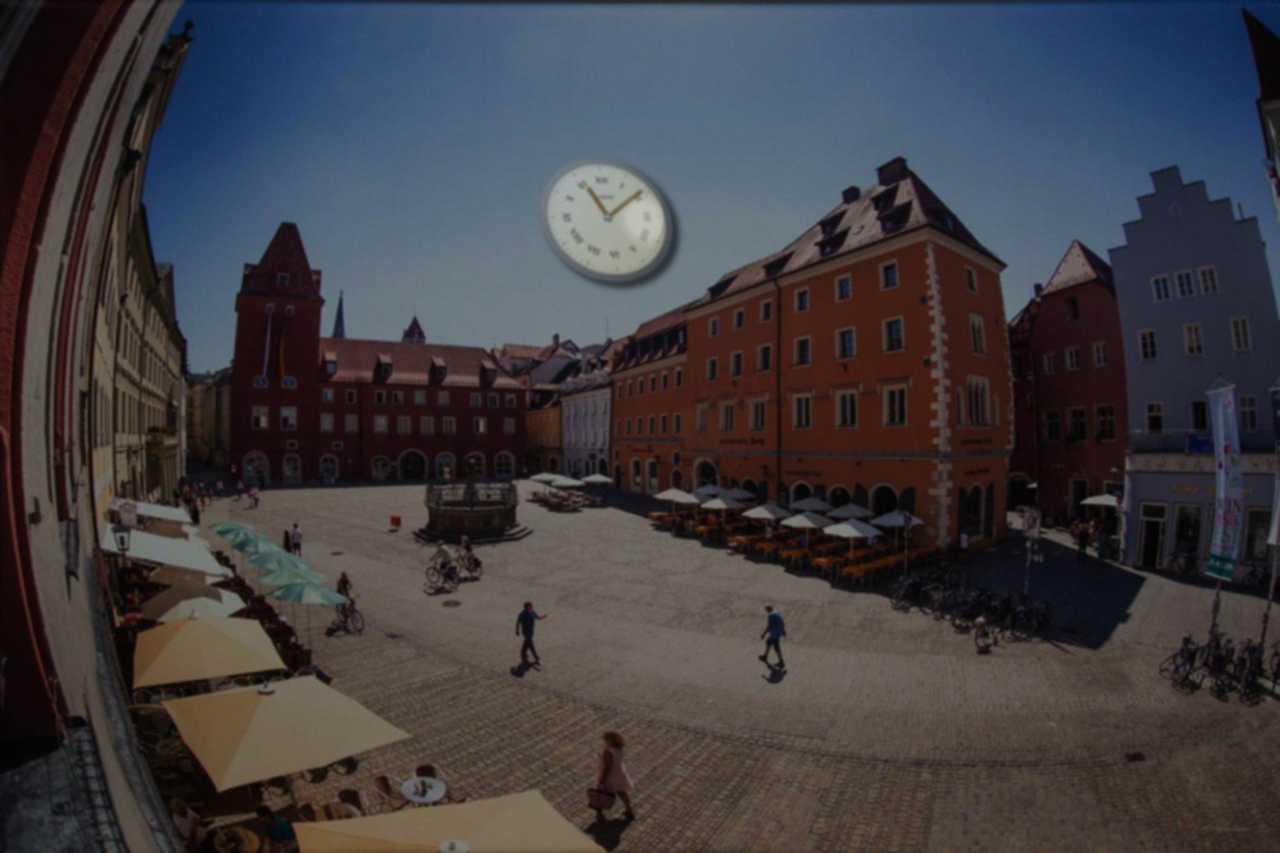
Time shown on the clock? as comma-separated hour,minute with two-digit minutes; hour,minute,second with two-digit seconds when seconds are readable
11,09
